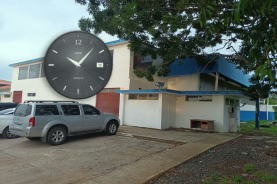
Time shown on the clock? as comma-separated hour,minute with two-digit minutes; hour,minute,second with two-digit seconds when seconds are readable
10,07
